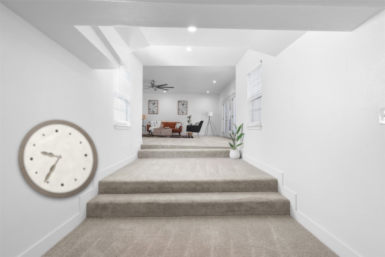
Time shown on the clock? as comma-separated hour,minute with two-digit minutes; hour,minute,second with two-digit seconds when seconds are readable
9,36
